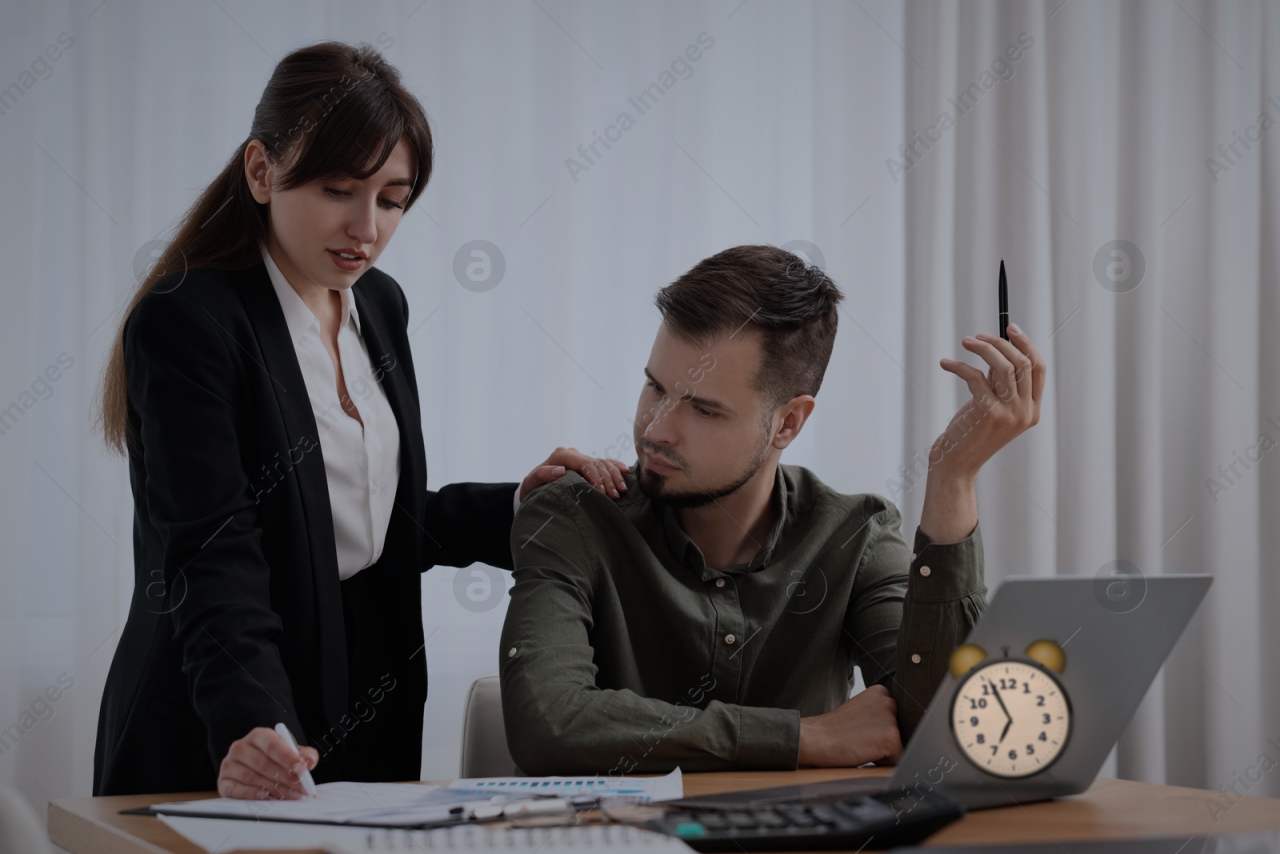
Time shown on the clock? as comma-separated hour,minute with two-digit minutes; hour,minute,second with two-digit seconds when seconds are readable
6,56
